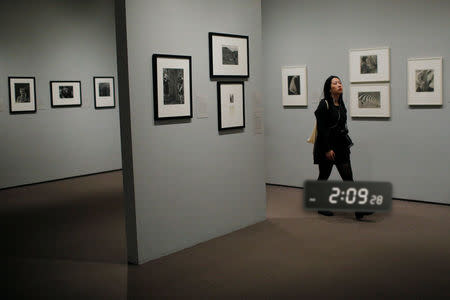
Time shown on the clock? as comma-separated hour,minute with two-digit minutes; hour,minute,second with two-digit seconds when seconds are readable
2,09
